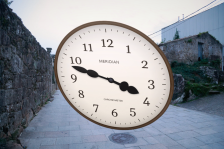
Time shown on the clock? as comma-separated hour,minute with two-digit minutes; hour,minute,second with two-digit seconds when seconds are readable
3,48
